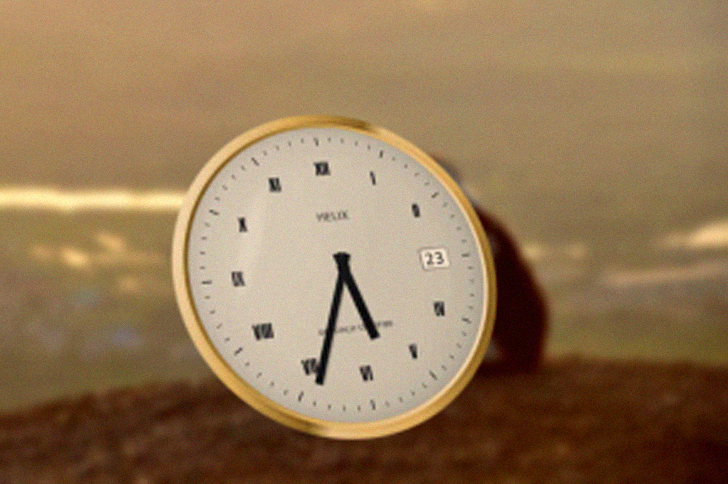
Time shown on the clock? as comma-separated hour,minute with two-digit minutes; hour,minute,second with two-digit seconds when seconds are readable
5,34
